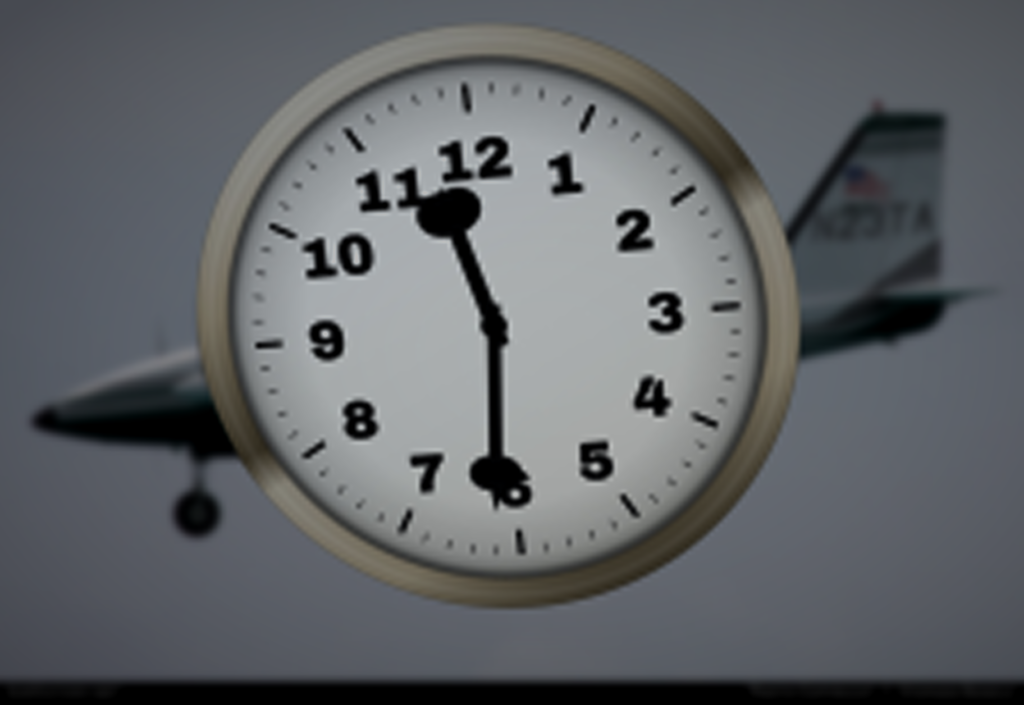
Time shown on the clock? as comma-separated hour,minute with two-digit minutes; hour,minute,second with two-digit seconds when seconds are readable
11,31
